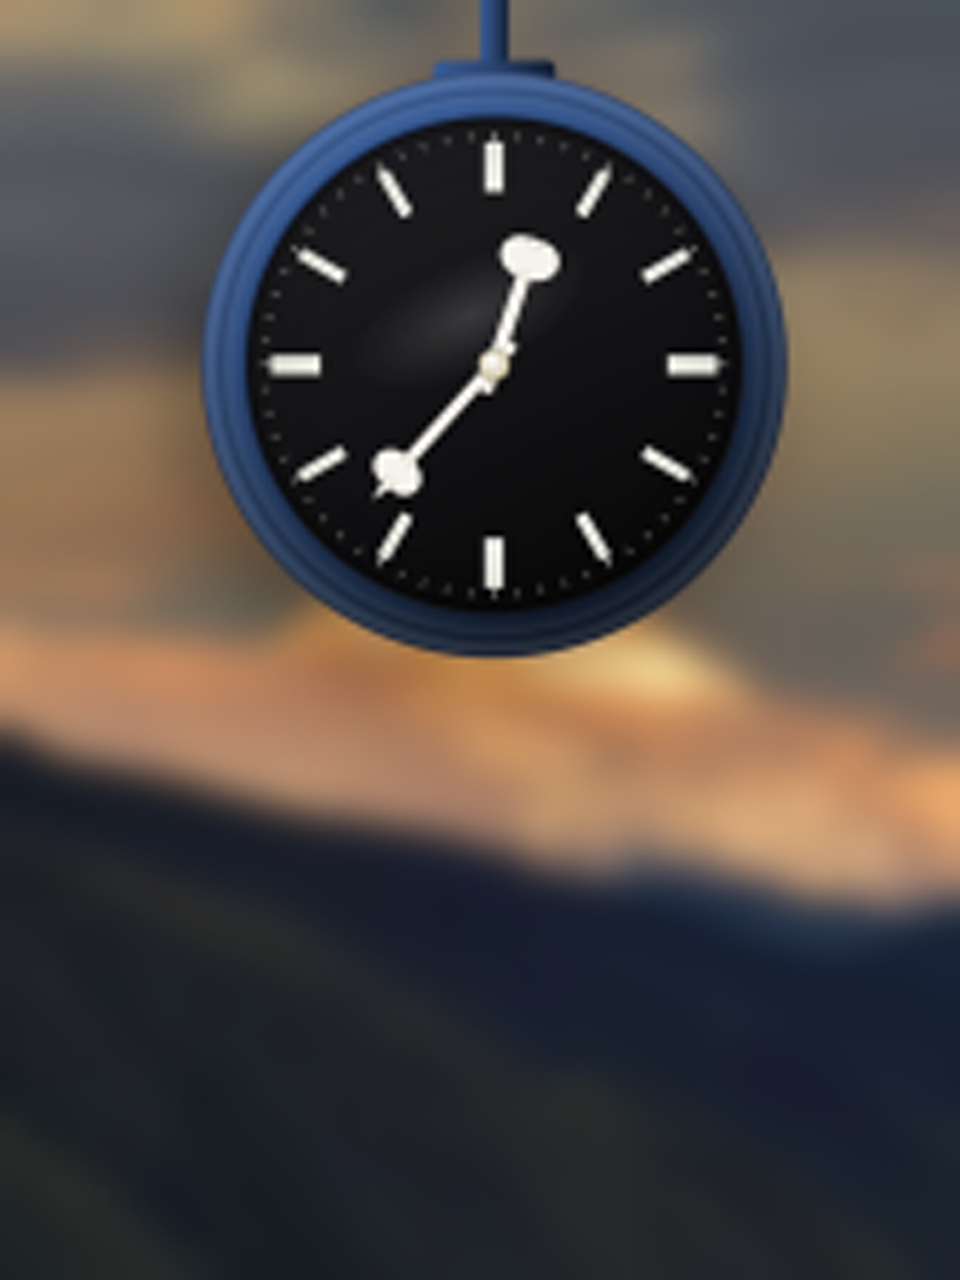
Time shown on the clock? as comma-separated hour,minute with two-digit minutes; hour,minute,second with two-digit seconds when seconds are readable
12,37
